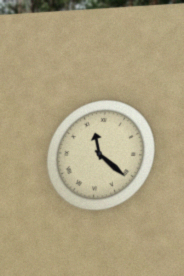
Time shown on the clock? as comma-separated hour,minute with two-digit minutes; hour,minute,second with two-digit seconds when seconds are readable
11,21
